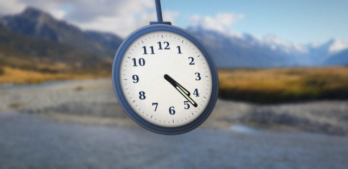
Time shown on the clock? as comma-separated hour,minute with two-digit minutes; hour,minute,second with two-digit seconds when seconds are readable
4,23
